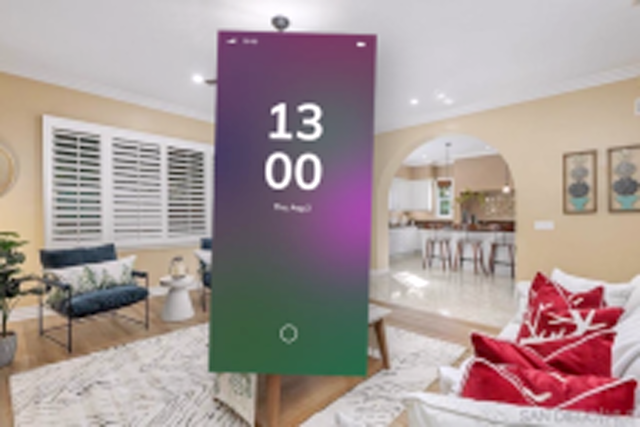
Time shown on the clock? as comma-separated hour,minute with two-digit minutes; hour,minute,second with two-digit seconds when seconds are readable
13,00
